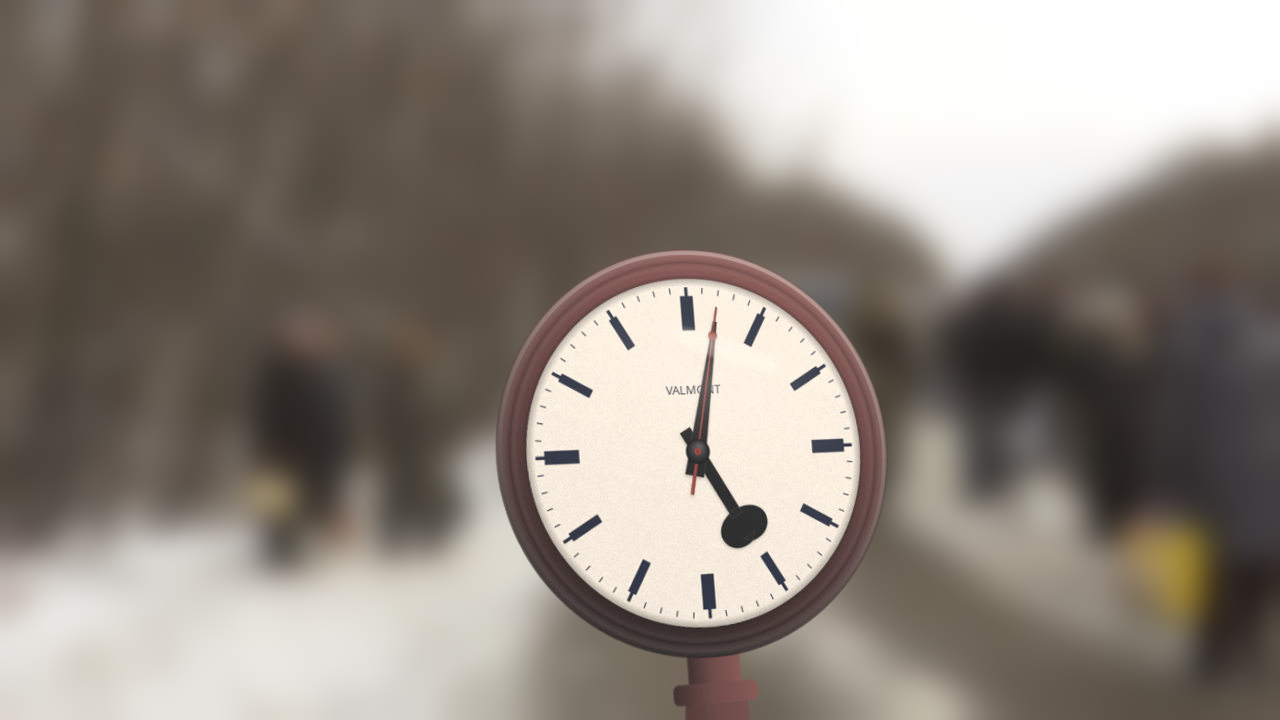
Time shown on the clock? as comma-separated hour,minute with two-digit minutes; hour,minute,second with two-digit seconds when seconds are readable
5,02,02
